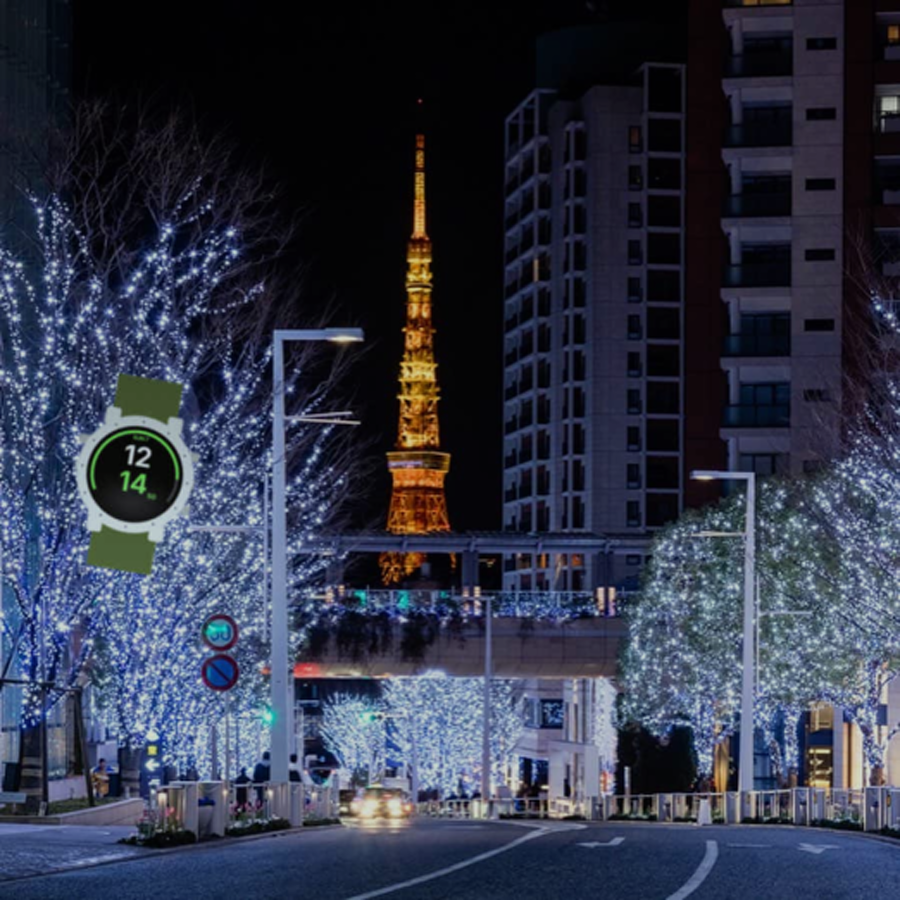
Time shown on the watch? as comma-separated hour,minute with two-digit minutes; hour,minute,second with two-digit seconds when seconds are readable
12,14
